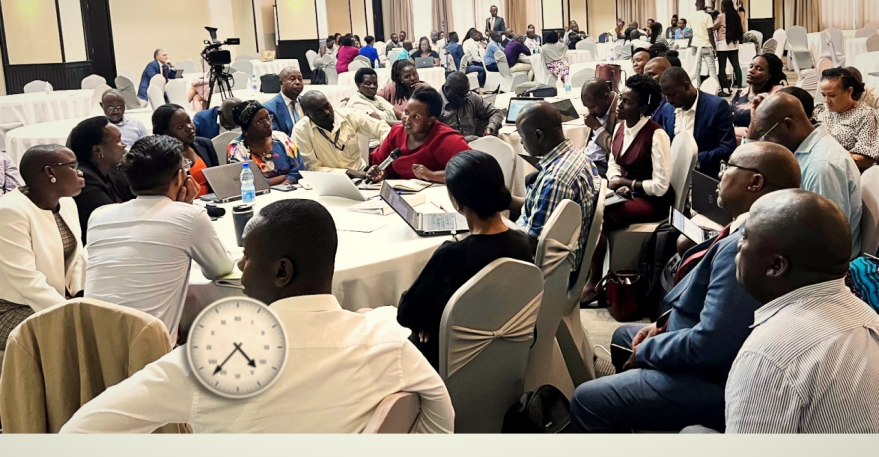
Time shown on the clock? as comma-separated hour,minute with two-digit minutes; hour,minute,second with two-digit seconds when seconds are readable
4,37
